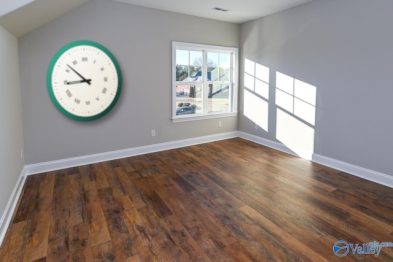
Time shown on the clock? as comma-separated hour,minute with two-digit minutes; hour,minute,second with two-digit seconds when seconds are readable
8,52
